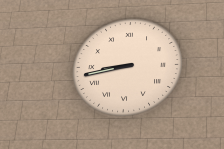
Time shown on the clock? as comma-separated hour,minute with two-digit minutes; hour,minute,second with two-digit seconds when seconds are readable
8,43
